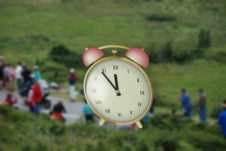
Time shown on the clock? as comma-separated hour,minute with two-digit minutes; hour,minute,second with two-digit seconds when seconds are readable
11,54
